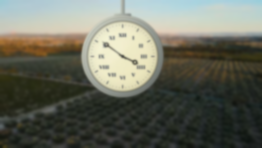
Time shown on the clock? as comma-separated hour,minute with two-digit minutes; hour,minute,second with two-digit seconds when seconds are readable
3,51
